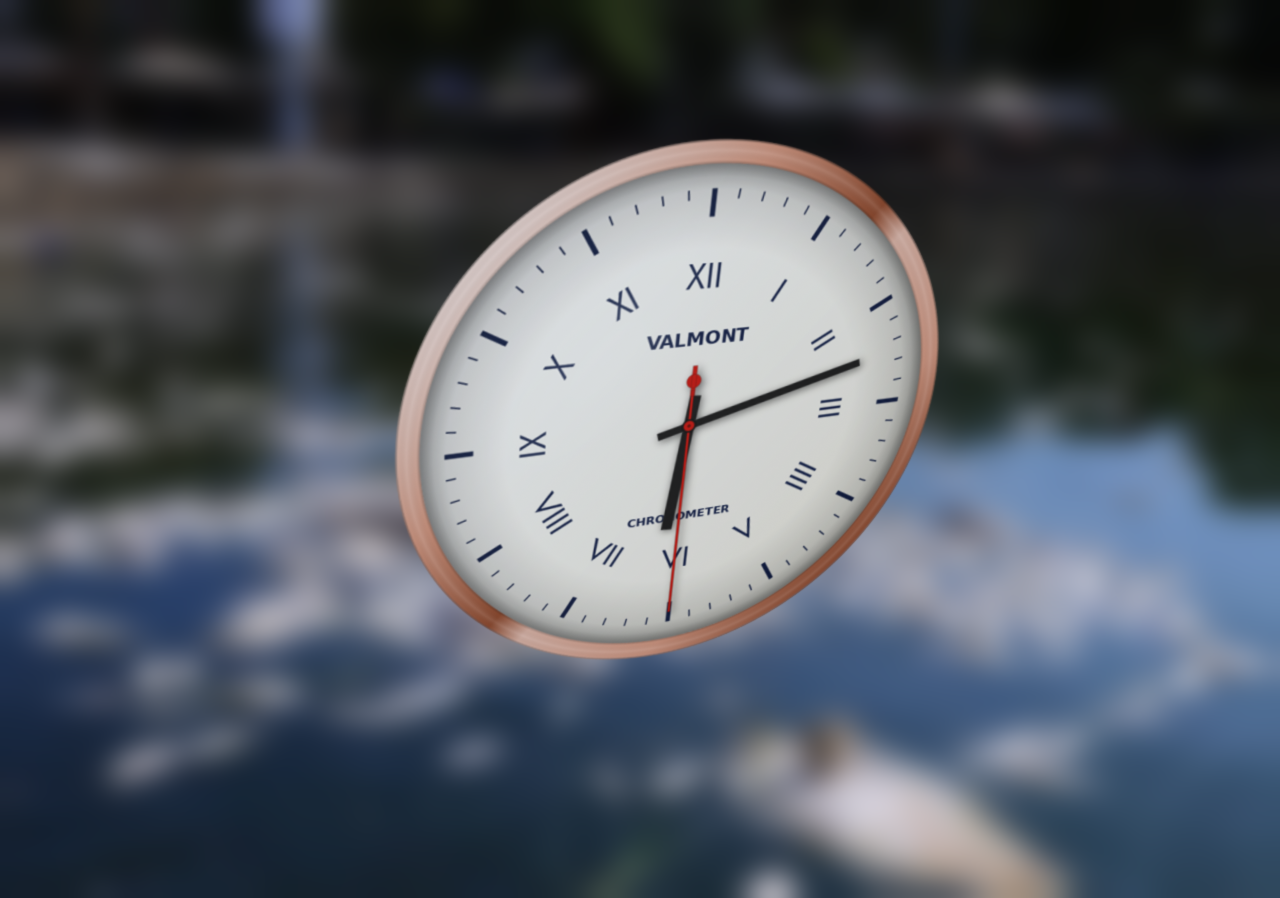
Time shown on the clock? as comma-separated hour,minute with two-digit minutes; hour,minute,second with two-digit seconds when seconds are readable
6,12,30
